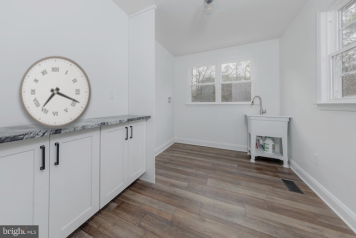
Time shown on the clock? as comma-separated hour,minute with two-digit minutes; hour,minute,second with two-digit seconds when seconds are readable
7,19
